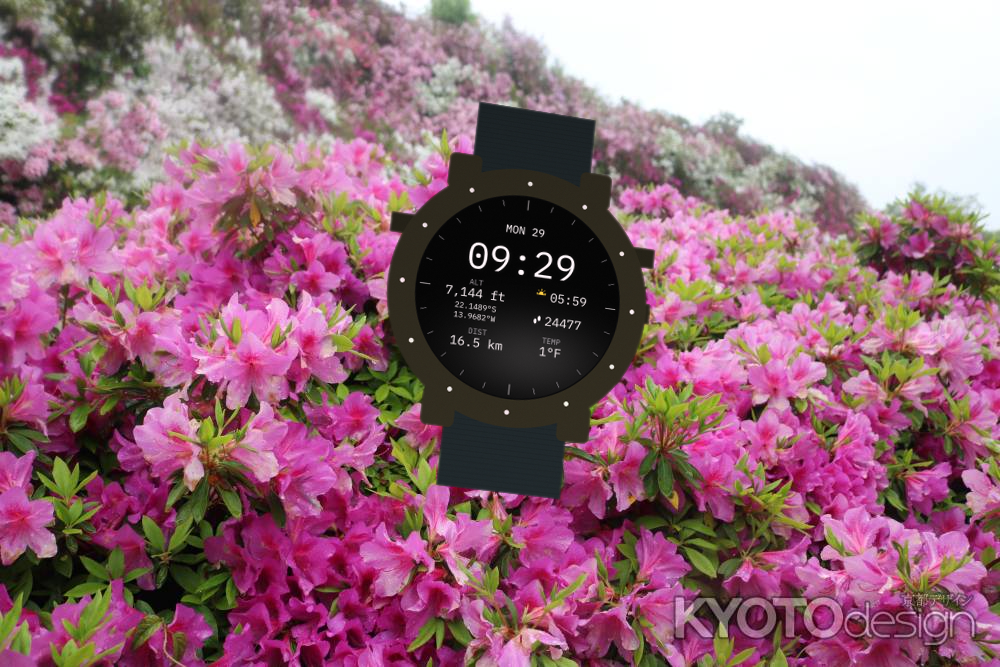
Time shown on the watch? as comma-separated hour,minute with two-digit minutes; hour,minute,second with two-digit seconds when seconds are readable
9,29
